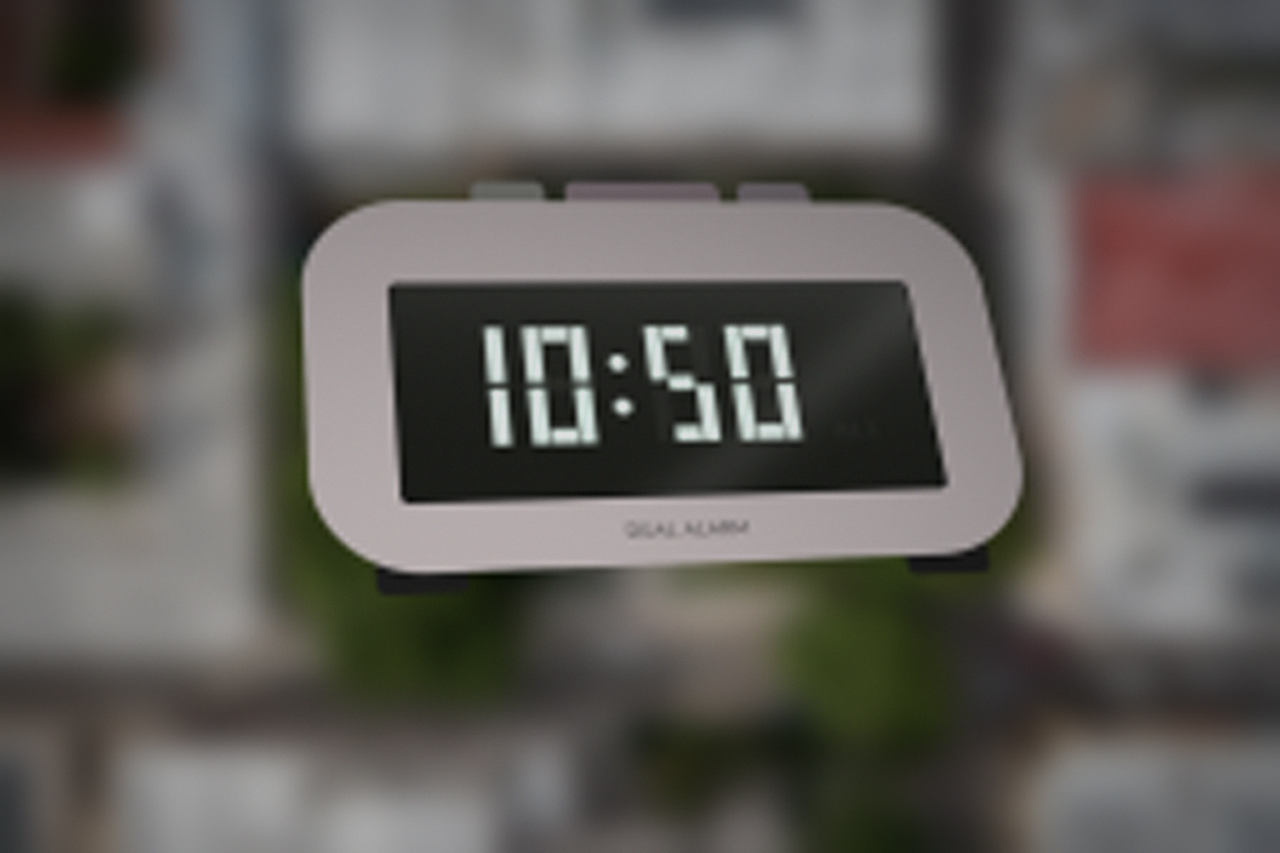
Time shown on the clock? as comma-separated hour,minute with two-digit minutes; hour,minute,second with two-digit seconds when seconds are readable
10,50
